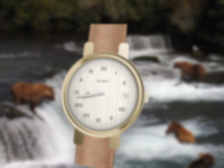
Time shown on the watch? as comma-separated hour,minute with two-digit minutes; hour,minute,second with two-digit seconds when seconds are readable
8,43
